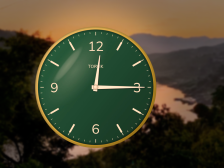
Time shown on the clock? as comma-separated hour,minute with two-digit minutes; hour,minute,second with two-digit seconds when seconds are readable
12,15
